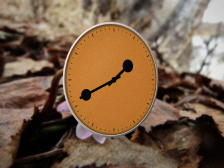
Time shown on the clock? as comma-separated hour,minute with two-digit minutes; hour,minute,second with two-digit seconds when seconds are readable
1,41
